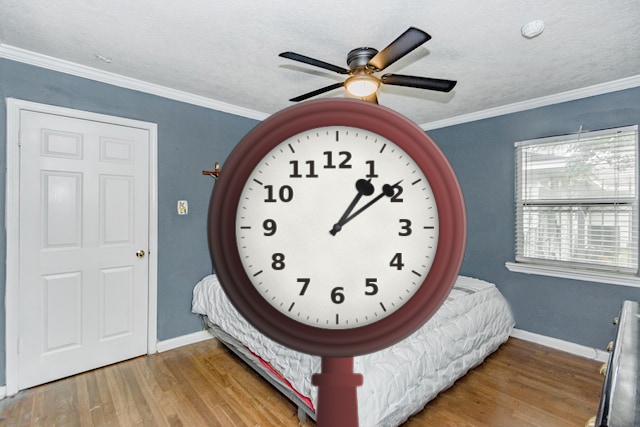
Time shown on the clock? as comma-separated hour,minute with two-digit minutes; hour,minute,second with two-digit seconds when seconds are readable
1,09
